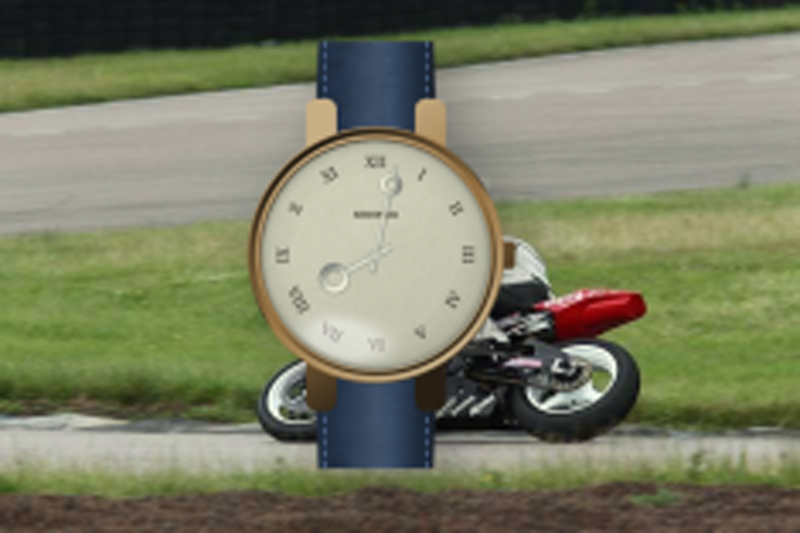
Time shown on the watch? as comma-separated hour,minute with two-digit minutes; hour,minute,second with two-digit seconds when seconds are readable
8,02
